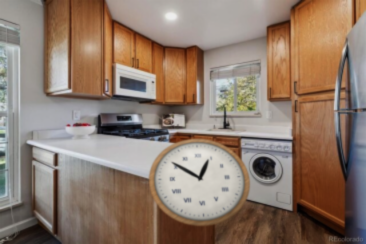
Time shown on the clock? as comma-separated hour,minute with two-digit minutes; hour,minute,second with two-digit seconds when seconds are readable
12,51
